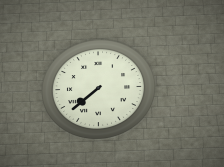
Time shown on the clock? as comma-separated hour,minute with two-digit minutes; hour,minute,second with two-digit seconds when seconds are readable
7,38
